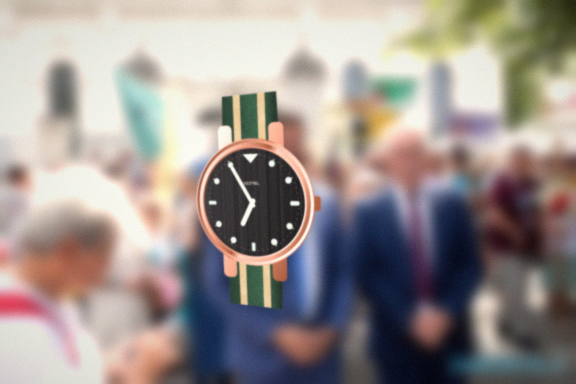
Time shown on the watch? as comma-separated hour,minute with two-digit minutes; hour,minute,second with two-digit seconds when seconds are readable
6,55
